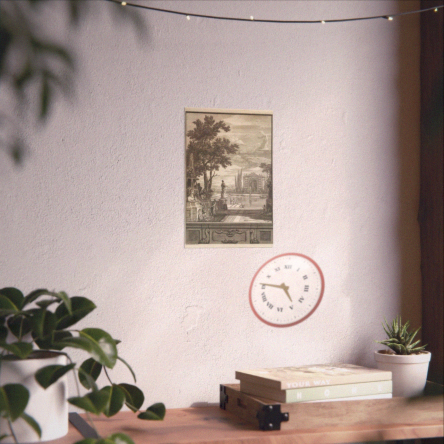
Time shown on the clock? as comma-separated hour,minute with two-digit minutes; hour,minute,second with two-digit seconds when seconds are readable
4,46
